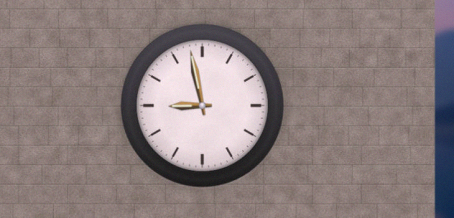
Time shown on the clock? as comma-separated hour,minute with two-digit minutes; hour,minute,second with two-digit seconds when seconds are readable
8,58
